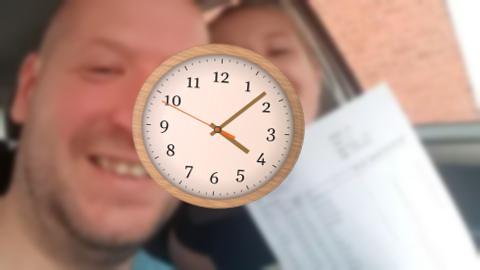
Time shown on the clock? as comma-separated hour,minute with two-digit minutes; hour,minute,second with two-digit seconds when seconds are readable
4,07,49
